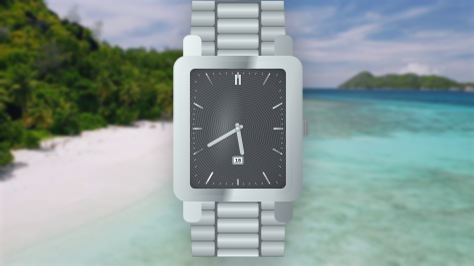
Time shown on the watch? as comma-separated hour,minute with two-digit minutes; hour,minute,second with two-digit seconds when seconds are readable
5,40
